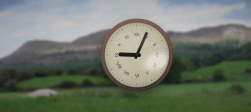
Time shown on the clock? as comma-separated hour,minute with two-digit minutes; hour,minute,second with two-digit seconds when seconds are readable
9,04
